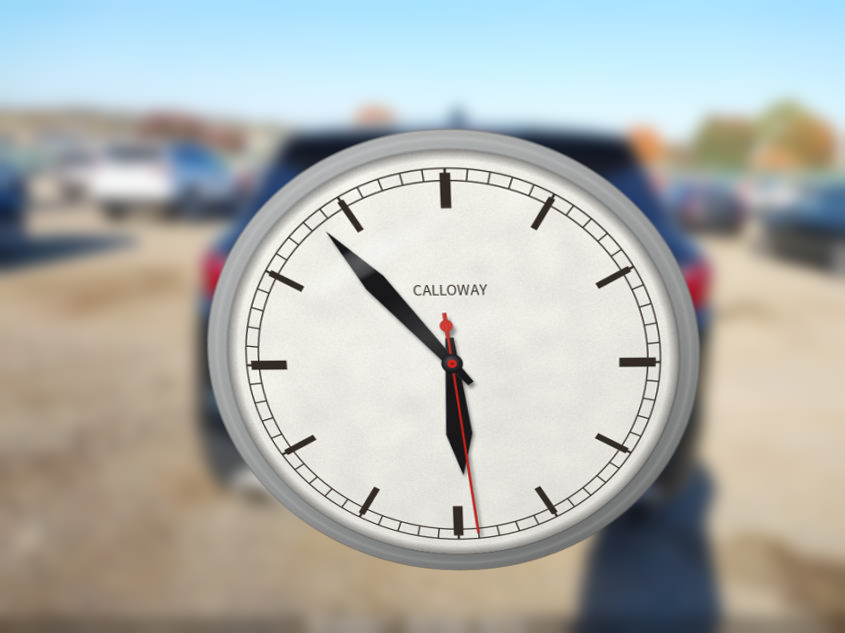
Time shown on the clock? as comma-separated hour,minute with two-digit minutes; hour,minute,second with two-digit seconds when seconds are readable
5,53,29
